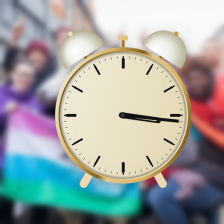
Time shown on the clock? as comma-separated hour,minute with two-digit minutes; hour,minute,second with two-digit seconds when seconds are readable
3,16
